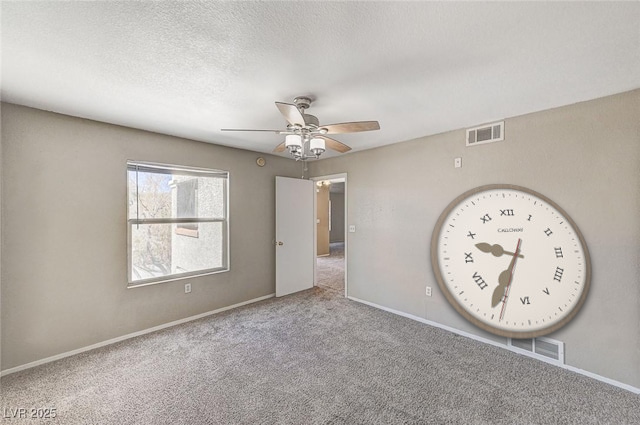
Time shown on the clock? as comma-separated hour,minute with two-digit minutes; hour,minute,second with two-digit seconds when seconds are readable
9,35,34
